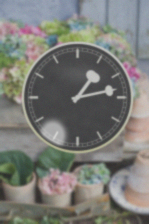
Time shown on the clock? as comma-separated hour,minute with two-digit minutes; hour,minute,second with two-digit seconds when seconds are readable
1,13
